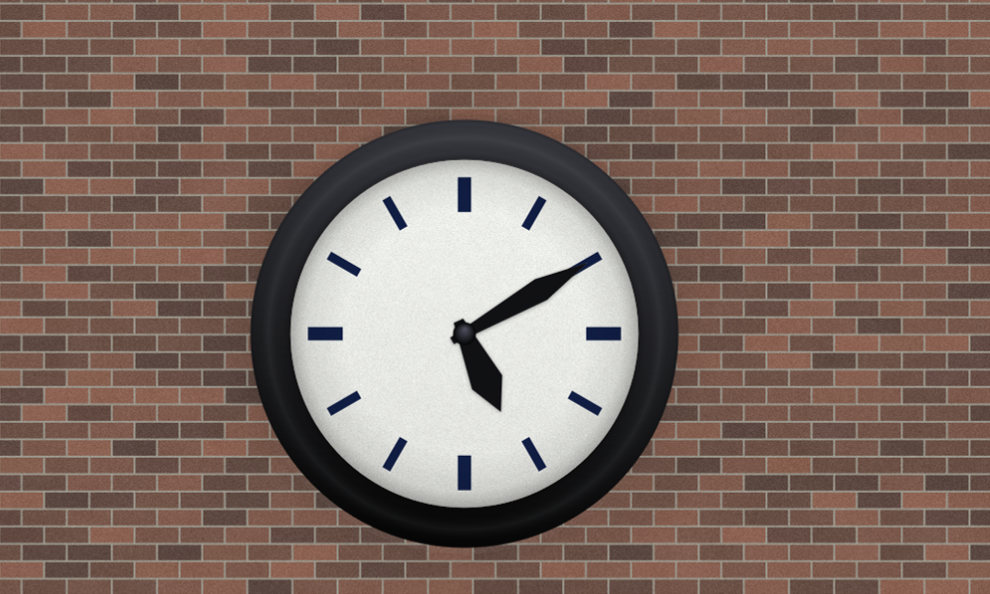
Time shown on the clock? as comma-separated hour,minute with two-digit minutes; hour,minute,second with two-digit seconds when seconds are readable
5,10
